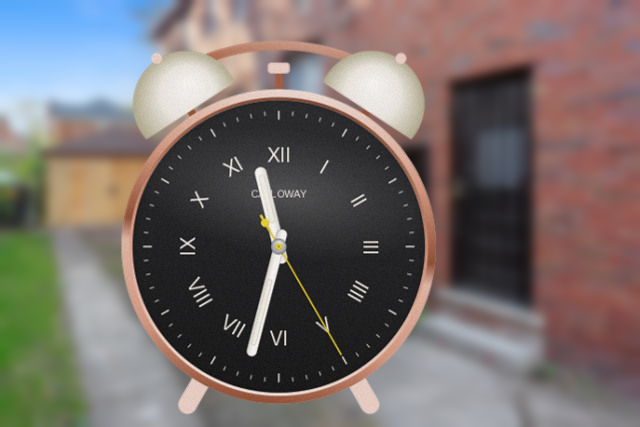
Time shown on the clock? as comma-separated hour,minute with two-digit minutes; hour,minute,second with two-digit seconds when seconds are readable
11,32,25
